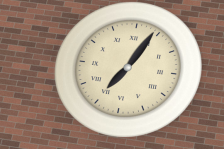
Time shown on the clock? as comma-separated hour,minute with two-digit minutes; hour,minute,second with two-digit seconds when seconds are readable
7,04
